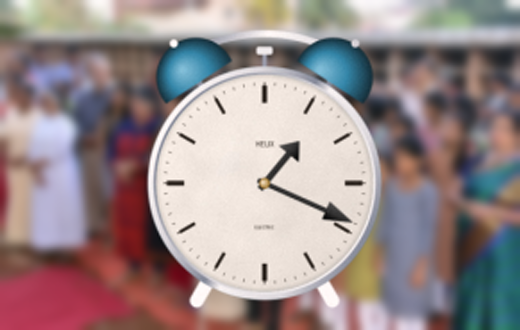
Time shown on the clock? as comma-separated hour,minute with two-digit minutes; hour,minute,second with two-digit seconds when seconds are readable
1,19
